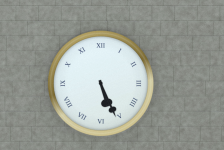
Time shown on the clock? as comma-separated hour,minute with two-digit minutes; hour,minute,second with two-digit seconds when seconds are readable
5,26
